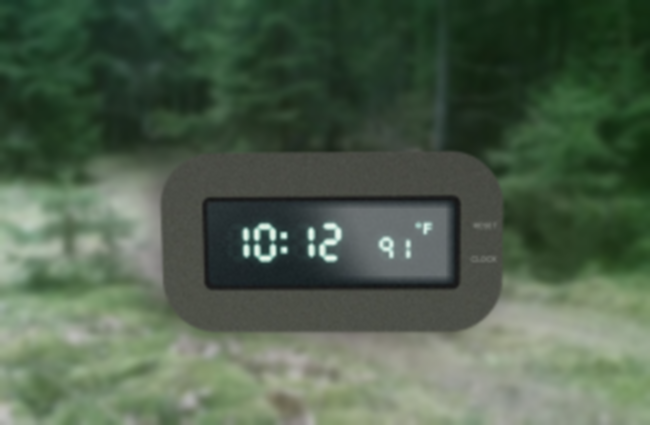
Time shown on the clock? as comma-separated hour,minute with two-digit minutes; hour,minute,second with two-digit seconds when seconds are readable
10,12
